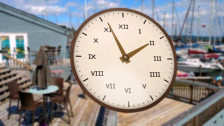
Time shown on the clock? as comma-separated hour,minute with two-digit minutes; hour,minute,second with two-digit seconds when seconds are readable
1,56
